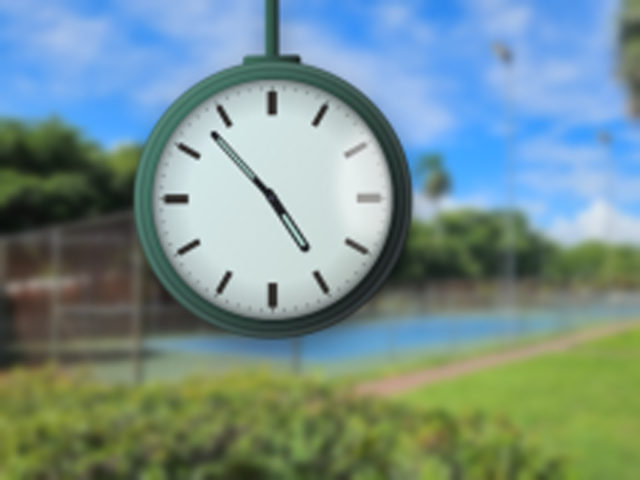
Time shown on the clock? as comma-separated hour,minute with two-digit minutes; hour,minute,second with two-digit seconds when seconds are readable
4,53
